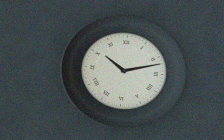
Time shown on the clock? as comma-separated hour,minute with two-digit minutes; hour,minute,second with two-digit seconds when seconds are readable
10,12
